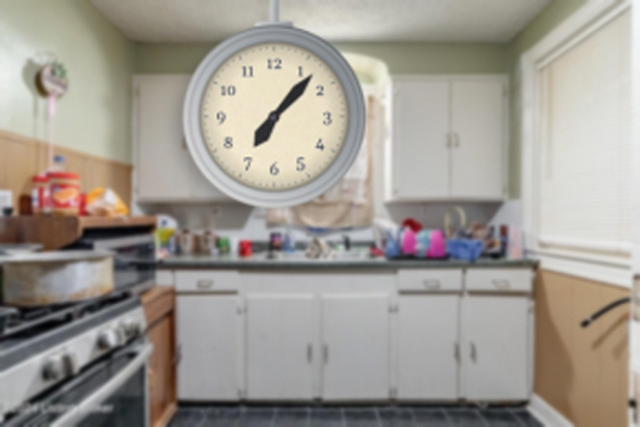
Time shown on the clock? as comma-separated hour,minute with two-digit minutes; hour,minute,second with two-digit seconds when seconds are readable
7,07
